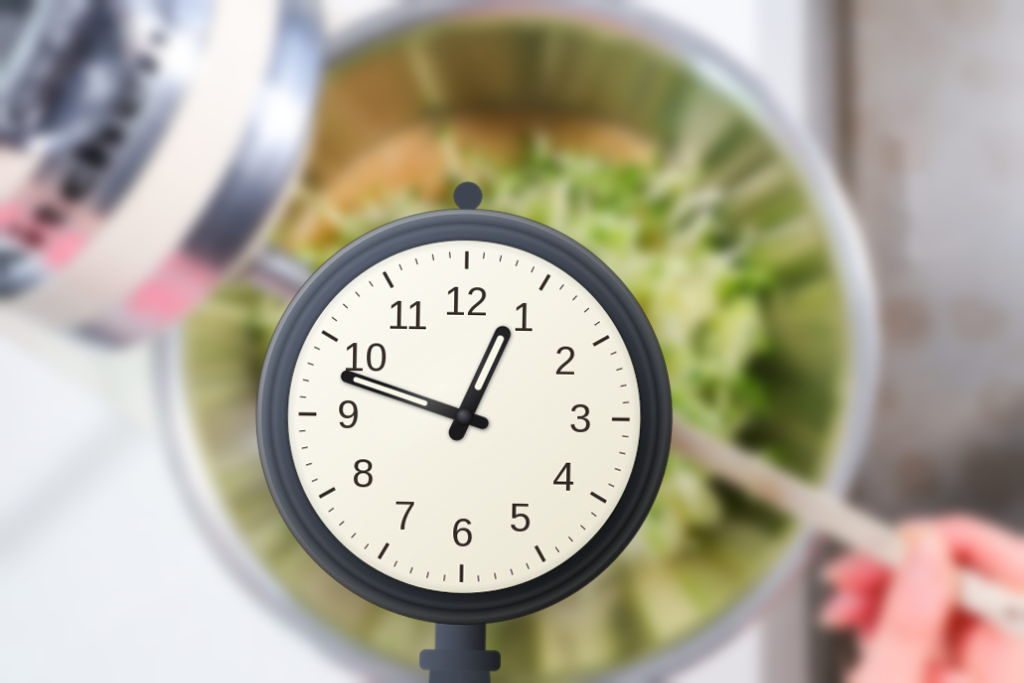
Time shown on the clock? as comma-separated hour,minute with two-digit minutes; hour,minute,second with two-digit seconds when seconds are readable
12,48
